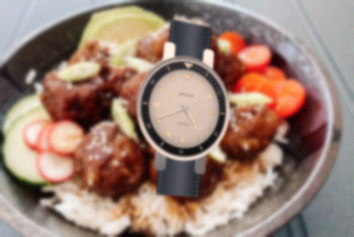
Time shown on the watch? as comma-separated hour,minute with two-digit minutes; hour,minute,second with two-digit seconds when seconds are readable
4,41
